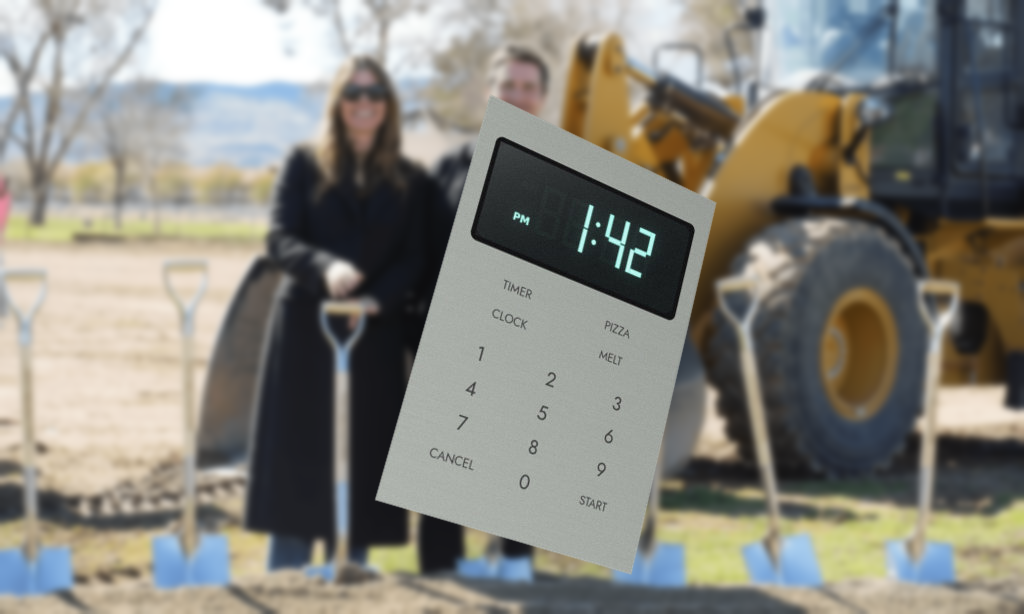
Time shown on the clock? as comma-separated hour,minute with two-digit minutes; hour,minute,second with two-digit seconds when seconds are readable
1,42
